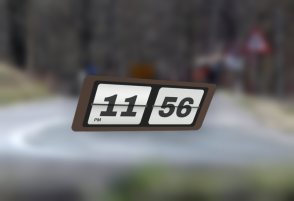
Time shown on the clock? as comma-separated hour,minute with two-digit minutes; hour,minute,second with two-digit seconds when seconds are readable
11,56
